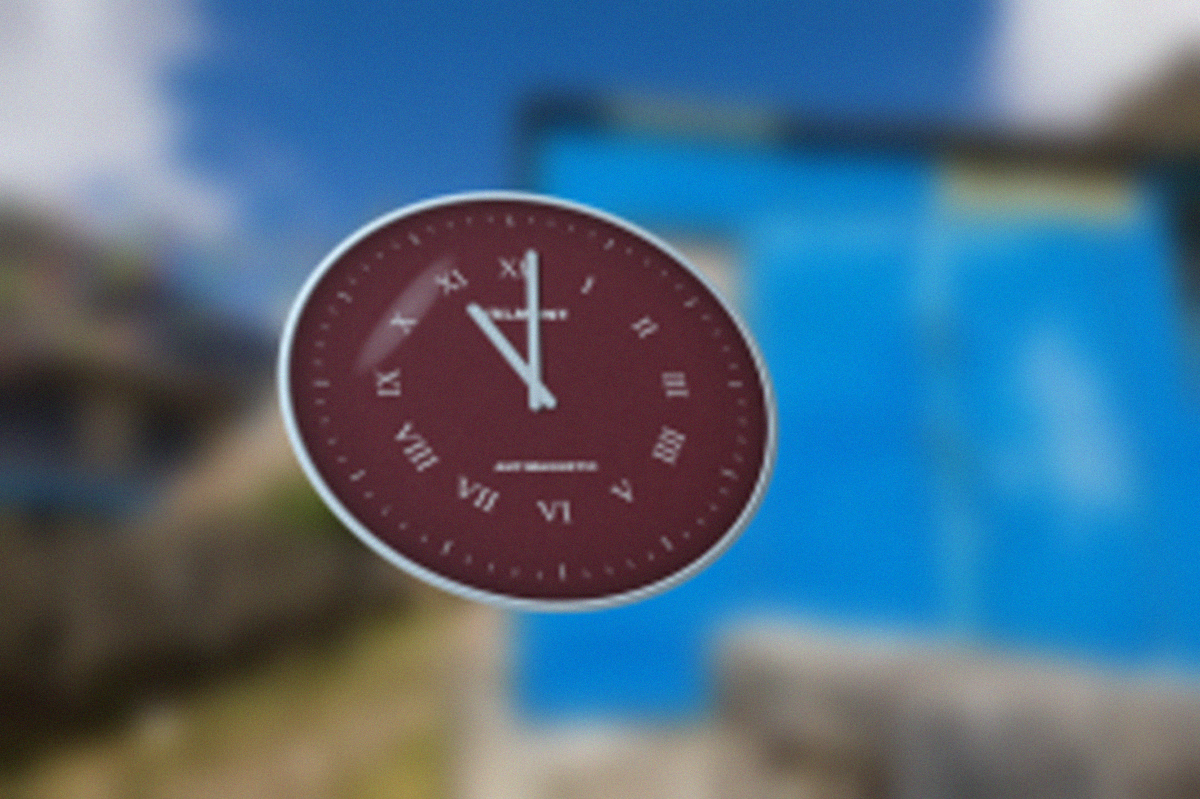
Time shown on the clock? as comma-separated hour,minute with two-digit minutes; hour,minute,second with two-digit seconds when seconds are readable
11,01
